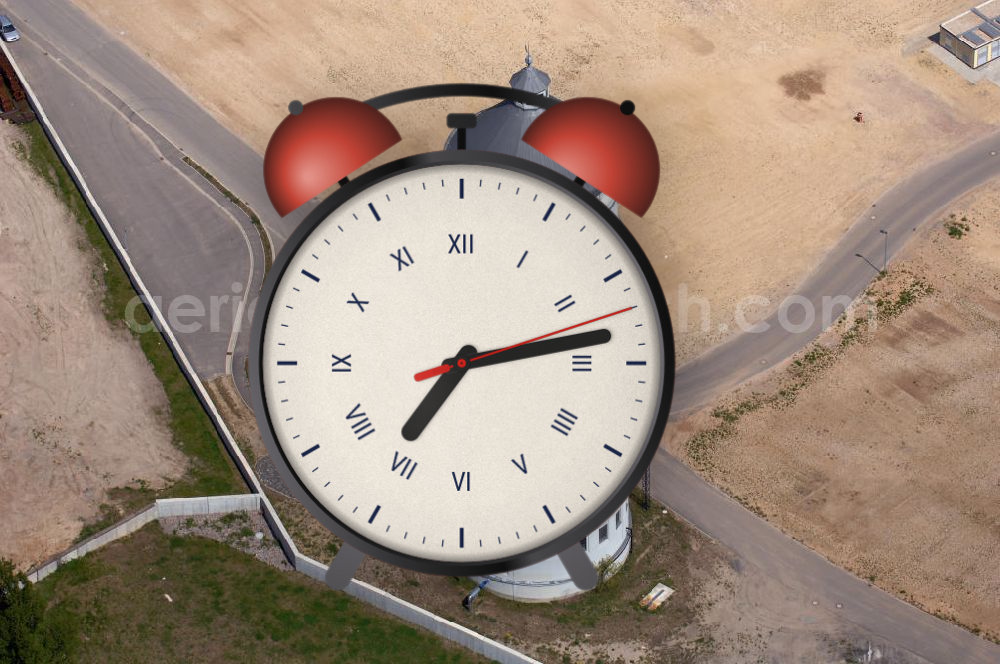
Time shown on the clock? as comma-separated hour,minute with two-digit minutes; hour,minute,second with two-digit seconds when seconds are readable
7,13,12
